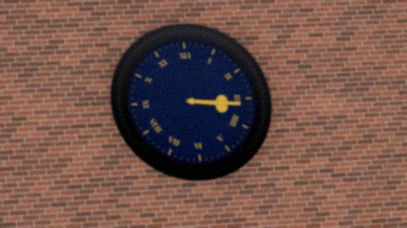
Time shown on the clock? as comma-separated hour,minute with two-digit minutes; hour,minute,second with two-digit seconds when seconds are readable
3,16
